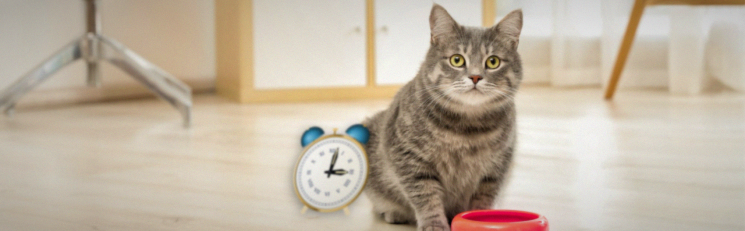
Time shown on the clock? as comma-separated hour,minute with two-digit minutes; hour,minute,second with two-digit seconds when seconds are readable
3,02
